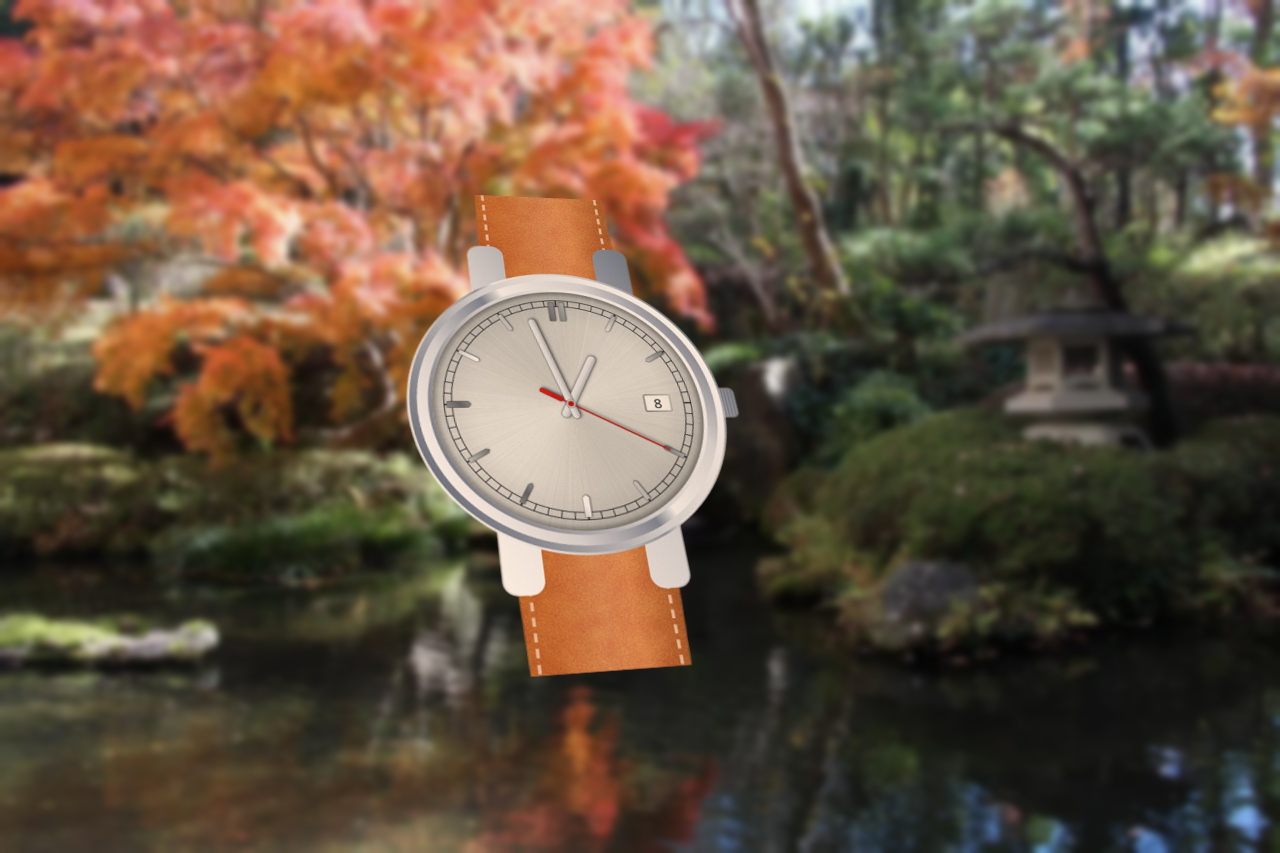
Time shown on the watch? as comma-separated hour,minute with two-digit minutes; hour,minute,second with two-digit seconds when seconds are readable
12,57,20
